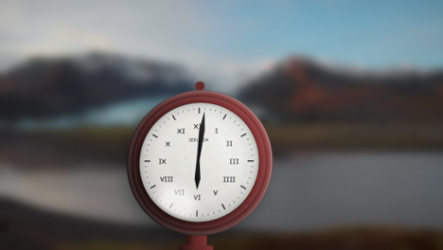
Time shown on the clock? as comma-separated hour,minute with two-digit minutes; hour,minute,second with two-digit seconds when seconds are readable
6,01
